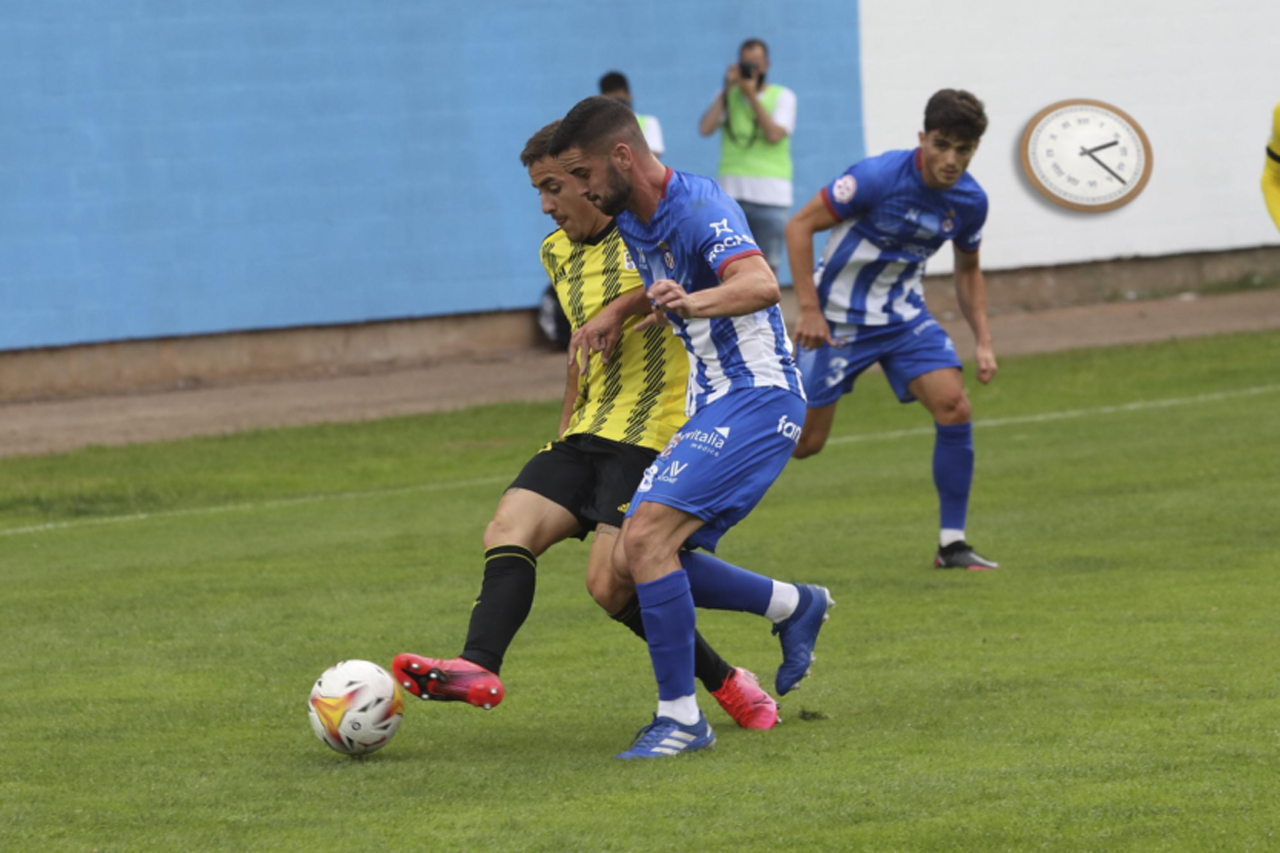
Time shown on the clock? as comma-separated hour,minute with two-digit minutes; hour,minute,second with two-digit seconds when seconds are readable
2,23
